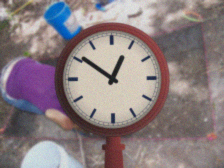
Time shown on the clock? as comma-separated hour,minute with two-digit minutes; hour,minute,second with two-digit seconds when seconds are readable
12,51
